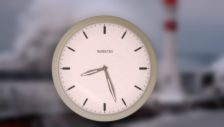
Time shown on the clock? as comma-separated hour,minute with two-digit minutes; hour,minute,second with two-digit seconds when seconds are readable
8,27
